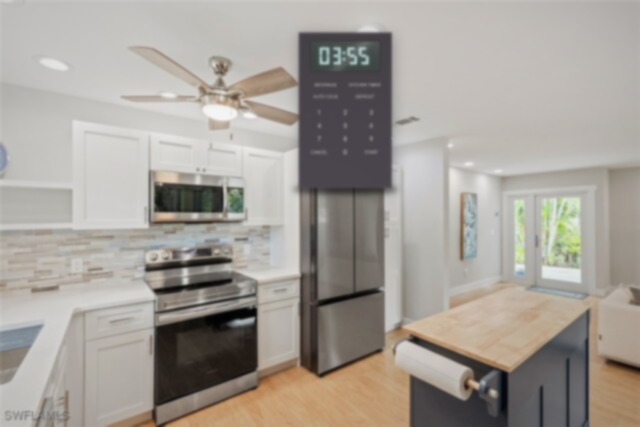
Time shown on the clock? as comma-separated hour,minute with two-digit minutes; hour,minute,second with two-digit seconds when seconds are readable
3,55
